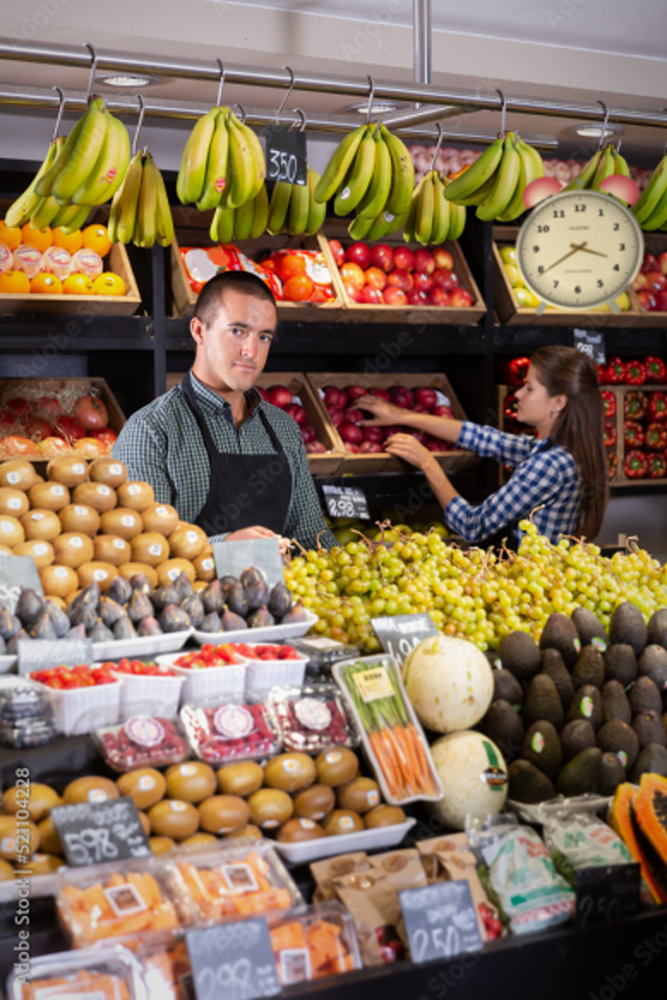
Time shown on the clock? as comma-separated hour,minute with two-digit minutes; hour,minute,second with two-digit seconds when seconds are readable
3,39
